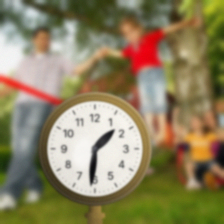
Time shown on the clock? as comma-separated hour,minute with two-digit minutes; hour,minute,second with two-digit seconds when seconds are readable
1,31
